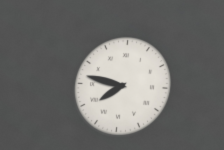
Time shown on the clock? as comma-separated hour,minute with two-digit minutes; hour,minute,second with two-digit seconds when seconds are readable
7,47
